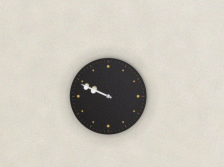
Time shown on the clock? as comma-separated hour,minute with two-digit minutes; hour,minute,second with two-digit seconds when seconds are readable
9,49
